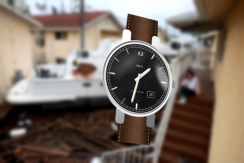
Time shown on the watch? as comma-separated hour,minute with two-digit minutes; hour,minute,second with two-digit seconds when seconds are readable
1,32
